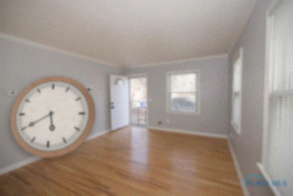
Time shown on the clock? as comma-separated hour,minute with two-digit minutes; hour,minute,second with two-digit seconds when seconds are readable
5,40
